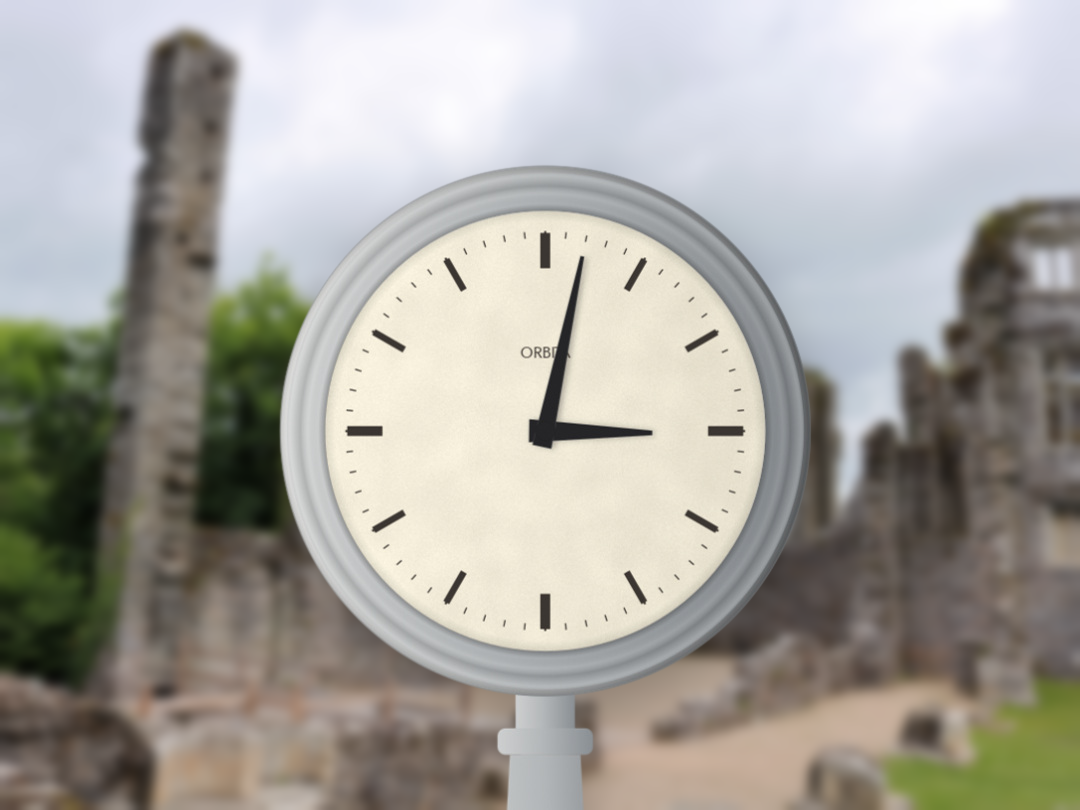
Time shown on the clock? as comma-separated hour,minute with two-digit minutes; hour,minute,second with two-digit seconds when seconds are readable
3,02
